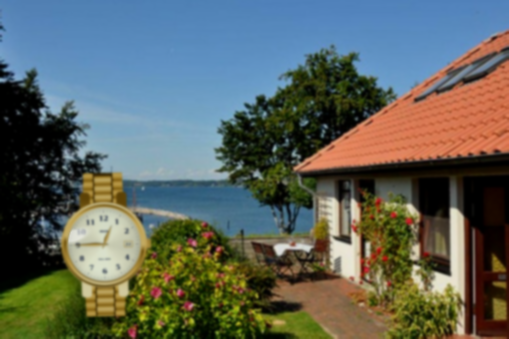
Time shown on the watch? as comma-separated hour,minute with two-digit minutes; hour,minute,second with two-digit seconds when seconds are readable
12,45
